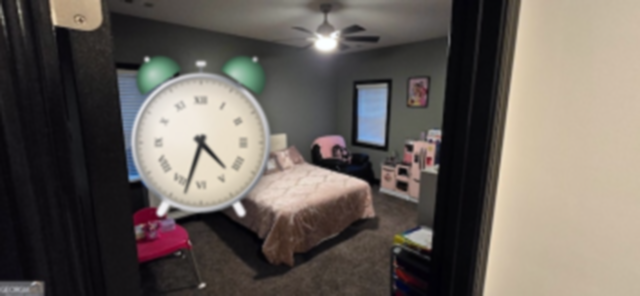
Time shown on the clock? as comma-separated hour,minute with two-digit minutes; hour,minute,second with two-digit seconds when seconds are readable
4,33
